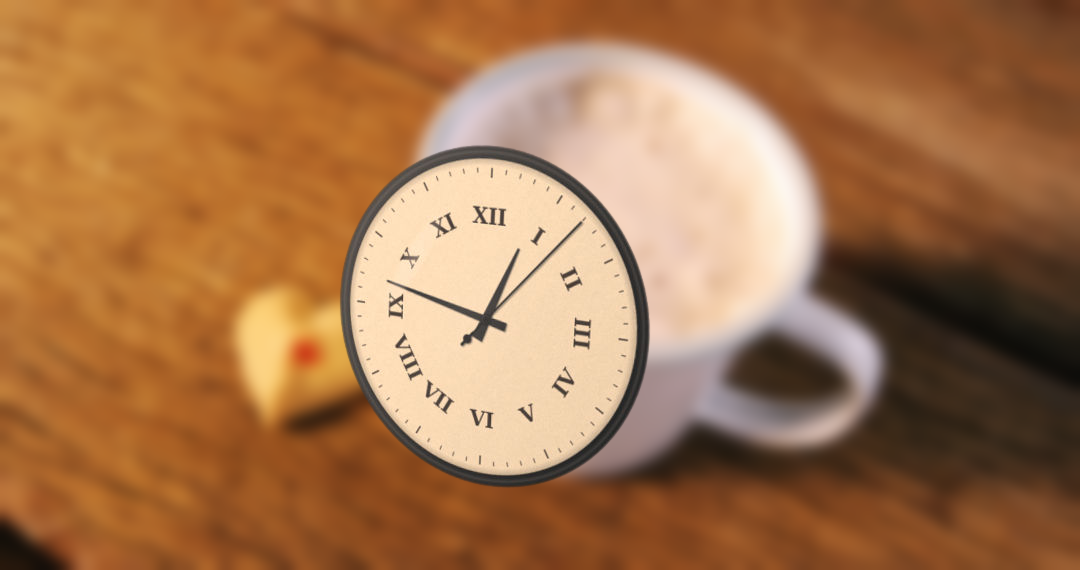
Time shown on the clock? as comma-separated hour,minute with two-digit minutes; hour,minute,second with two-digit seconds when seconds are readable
12,47,07
